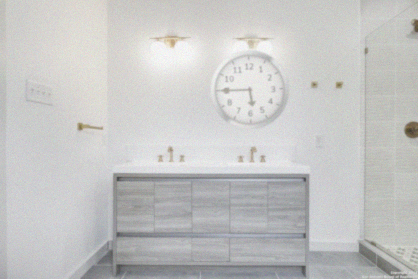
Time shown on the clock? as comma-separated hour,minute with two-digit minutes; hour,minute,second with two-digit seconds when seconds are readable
5,45
